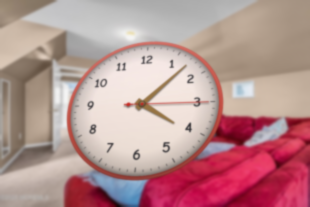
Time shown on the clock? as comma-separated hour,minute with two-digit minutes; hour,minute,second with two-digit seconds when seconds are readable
4,07,15
